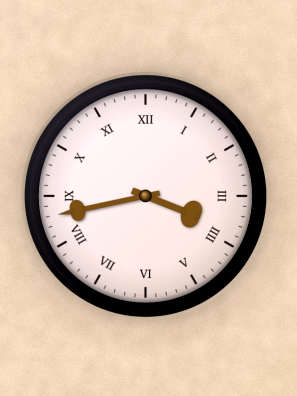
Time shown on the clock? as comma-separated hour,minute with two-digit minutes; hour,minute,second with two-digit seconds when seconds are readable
3,43
